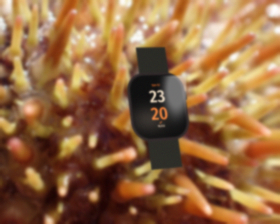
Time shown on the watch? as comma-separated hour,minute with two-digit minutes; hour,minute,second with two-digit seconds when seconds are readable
23,20
